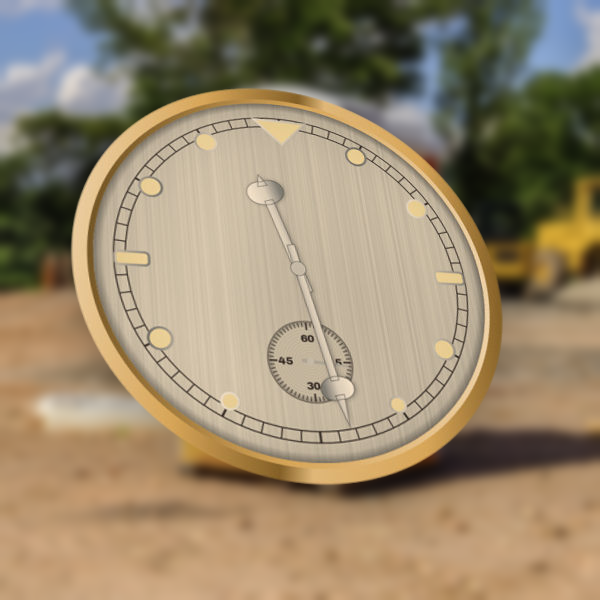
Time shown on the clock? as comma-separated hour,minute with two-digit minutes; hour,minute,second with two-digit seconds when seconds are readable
11,28,16
